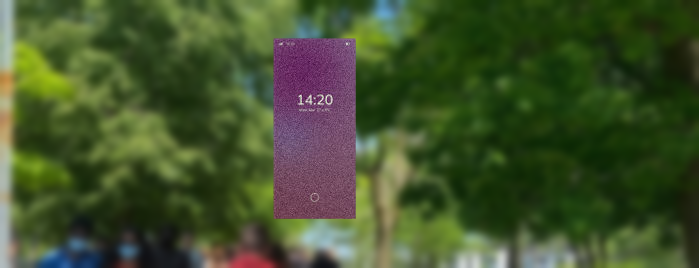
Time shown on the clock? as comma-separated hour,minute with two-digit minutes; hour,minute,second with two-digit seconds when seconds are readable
14,20
